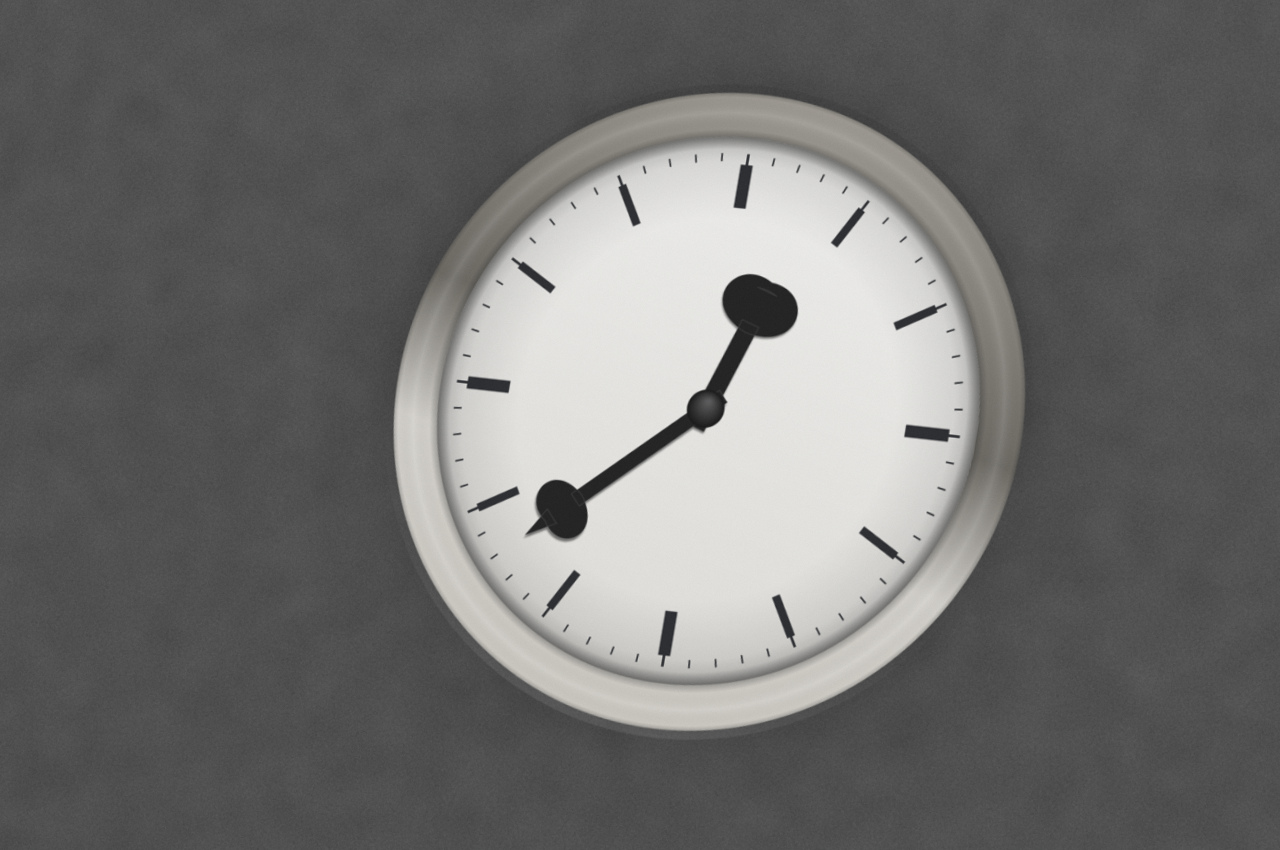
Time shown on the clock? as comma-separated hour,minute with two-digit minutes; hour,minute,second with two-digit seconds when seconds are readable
12,38
